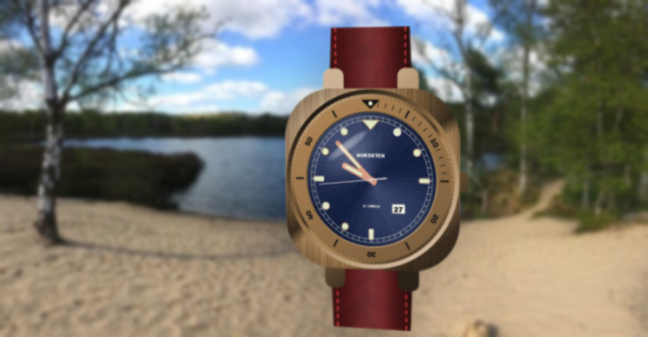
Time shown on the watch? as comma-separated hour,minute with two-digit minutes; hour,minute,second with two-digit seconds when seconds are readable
9,52,44
